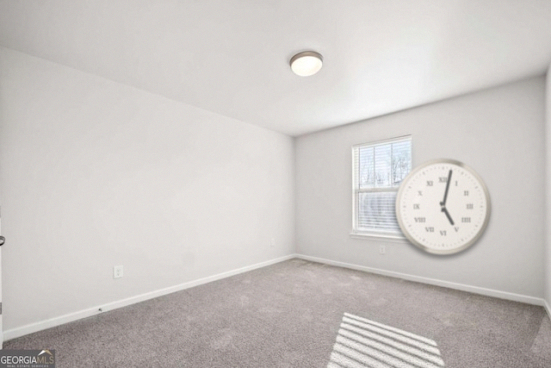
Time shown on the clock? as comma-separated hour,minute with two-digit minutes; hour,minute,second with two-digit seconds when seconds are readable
5,02
